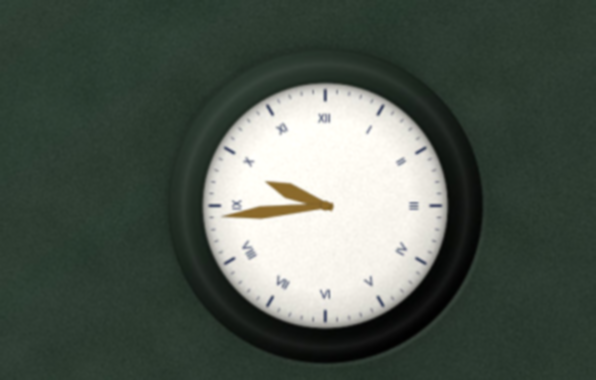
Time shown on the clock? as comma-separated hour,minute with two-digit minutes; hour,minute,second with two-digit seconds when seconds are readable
9,44
